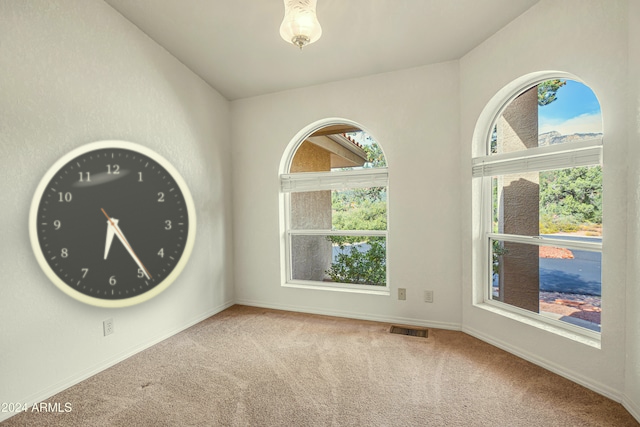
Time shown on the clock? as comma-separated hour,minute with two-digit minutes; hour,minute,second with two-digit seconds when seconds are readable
6,24,24
